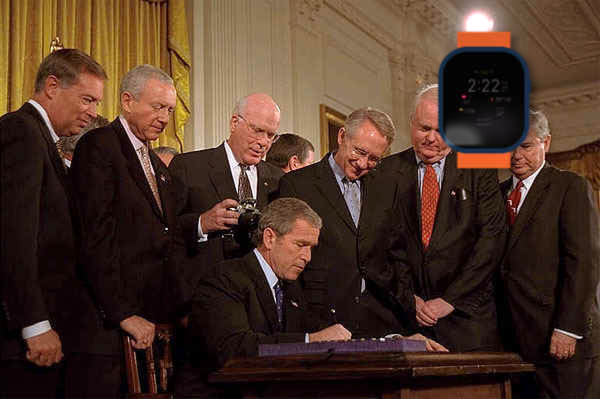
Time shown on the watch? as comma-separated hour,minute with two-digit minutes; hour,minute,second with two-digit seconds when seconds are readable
2,22
